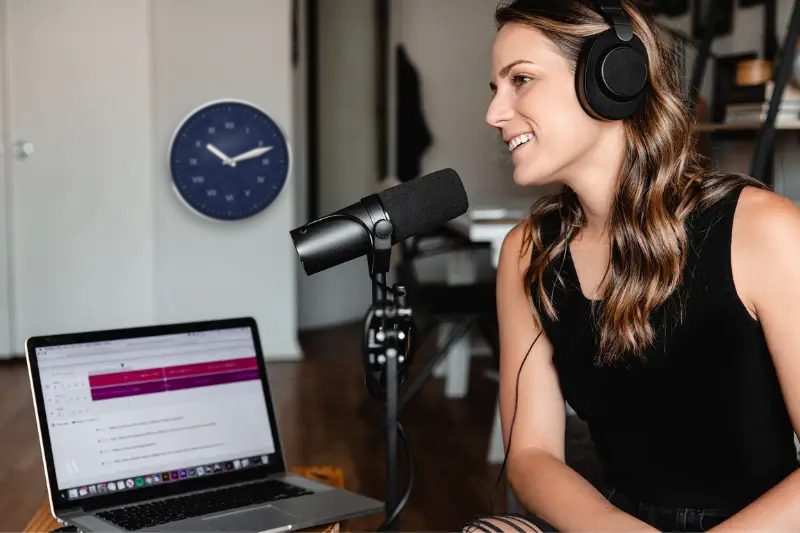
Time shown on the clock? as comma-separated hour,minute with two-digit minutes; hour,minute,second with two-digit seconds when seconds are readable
10,12
